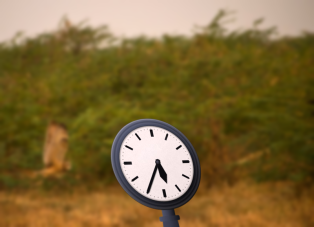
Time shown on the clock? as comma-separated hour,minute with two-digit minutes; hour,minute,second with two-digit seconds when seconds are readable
5,35
